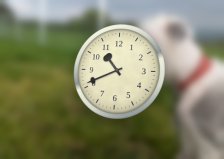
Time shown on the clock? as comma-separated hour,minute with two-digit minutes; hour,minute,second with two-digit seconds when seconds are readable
10,41
